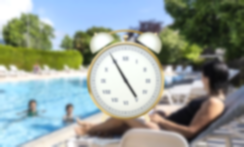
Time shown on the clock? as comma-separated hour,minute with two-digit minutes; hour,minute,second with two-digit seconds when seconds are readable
4,55
